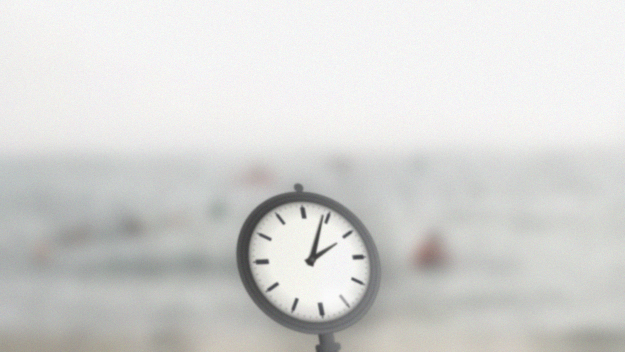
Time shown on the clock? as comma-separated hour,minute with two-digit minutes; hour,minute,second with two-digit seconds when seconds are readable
2,04
